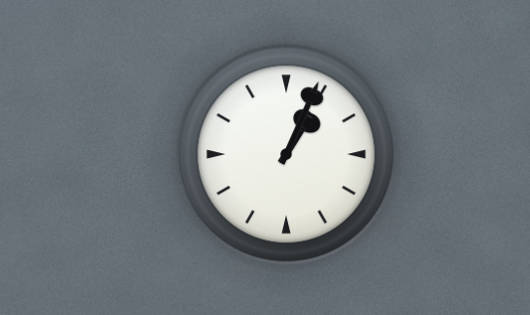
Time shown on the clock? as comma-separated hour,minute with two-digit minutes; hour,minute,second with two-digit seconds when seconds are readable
1,04
